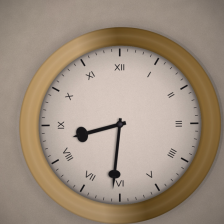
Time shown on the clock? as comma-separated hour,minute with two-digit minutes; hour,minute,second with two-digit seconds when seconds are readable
8,31
